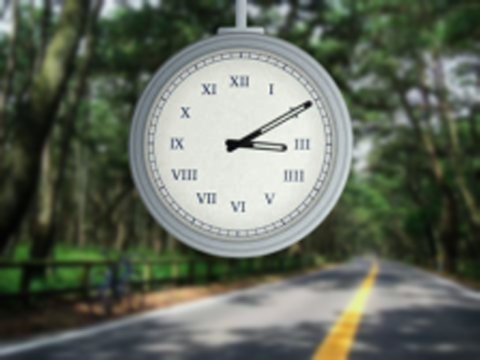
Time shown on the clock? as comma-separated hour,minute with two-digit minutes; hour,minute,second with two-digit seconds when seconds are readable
3,10
